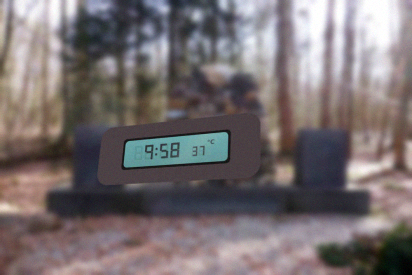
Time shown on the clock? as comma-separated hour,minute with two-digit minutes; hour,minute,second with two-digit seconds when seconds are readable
9,58
